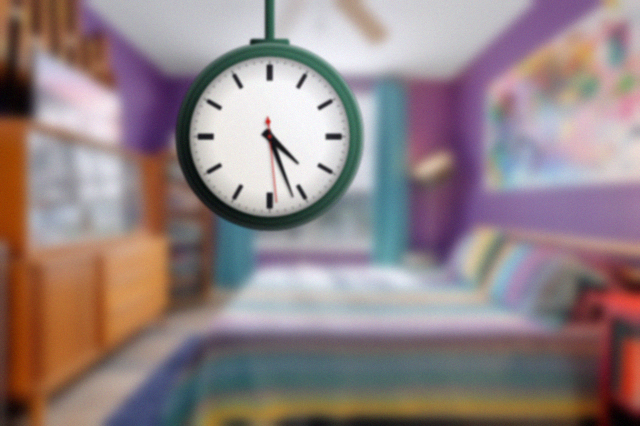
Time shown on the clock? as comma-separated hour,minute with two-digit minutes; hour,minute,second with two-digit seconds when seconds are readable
4,26,29
